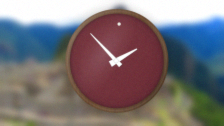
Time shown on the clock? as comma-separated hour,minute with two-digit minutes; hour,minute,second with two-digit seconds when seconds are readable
1,52
